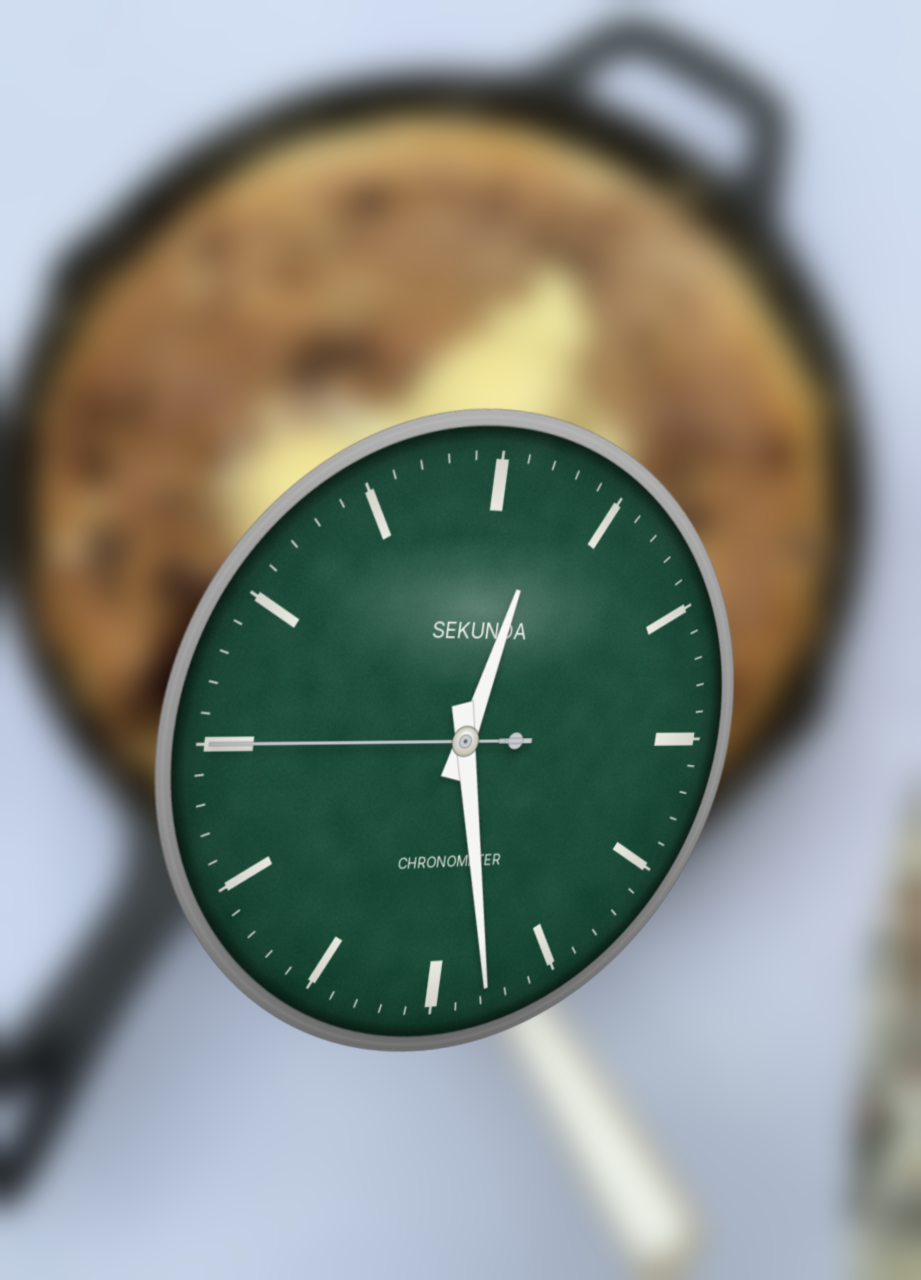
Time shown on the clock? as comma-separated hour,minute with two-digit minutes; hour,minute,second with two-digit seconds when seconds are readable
12,27,45
